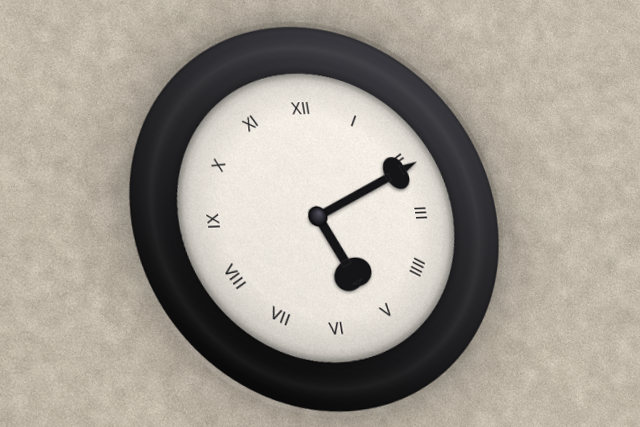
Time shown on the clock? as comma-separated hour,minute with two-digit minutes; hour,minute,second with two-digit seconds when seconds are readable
5,11
